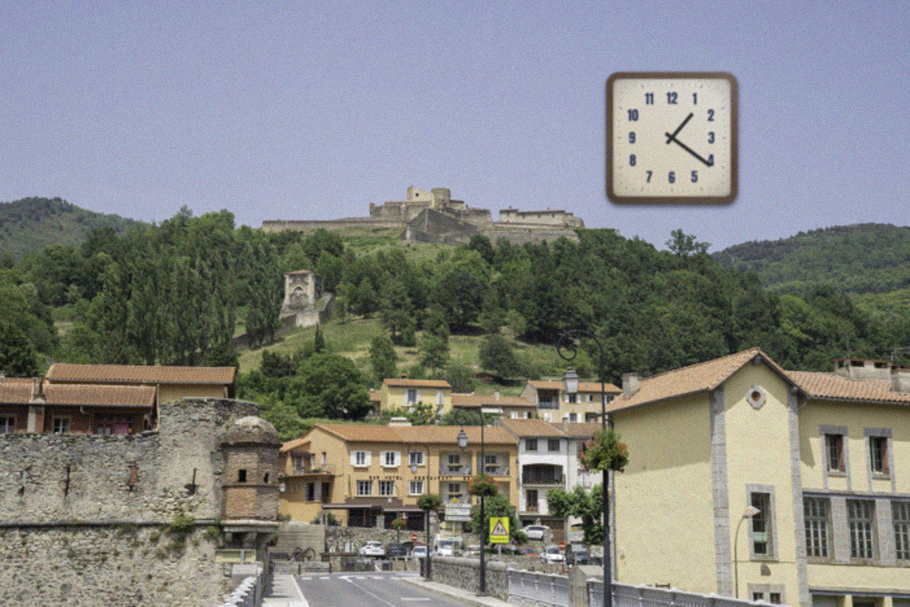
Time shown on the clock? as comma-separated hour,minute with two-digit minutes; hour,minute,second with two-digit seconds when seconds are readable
1,21
